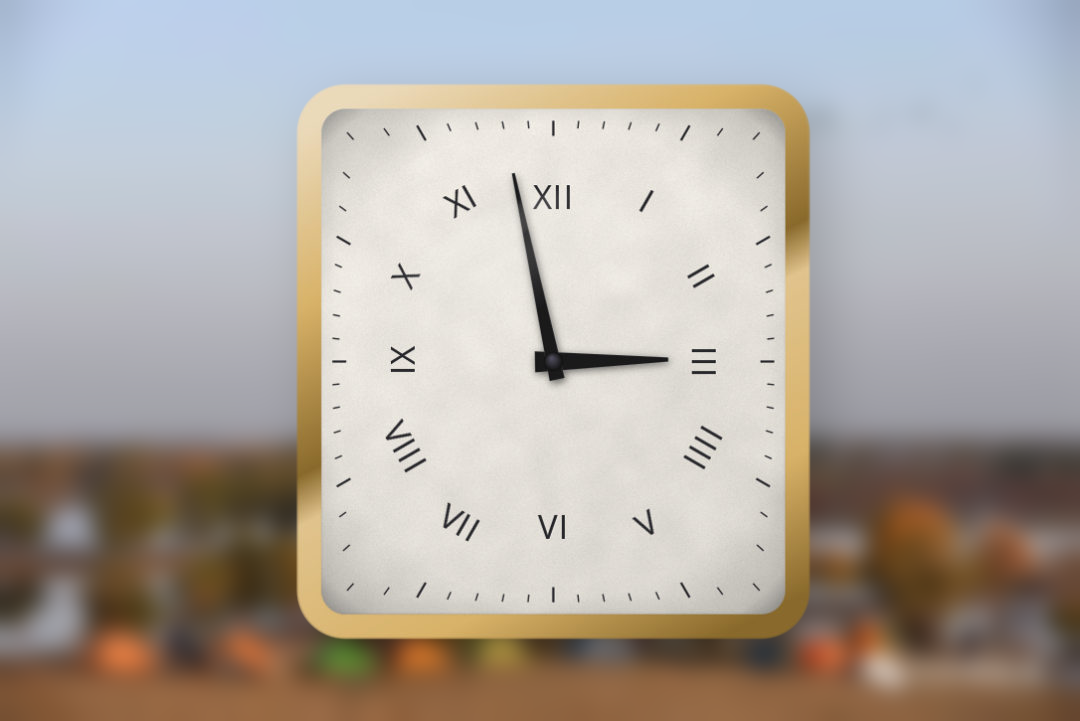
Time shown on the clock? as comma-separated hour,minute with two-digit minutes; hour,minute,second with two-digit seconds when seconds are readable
2,58
